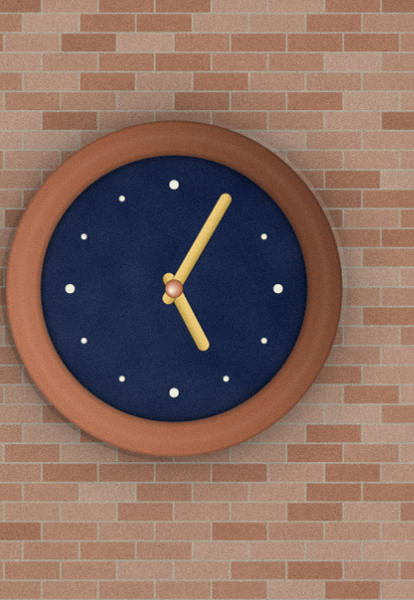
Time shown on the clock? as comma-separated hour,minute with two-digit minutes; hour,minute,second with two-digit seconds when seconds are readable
5,05
